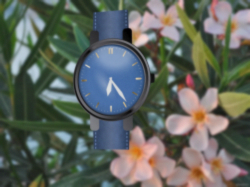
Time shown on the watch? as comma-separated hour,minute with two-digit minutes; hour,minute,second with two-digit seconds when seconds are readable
6,24
